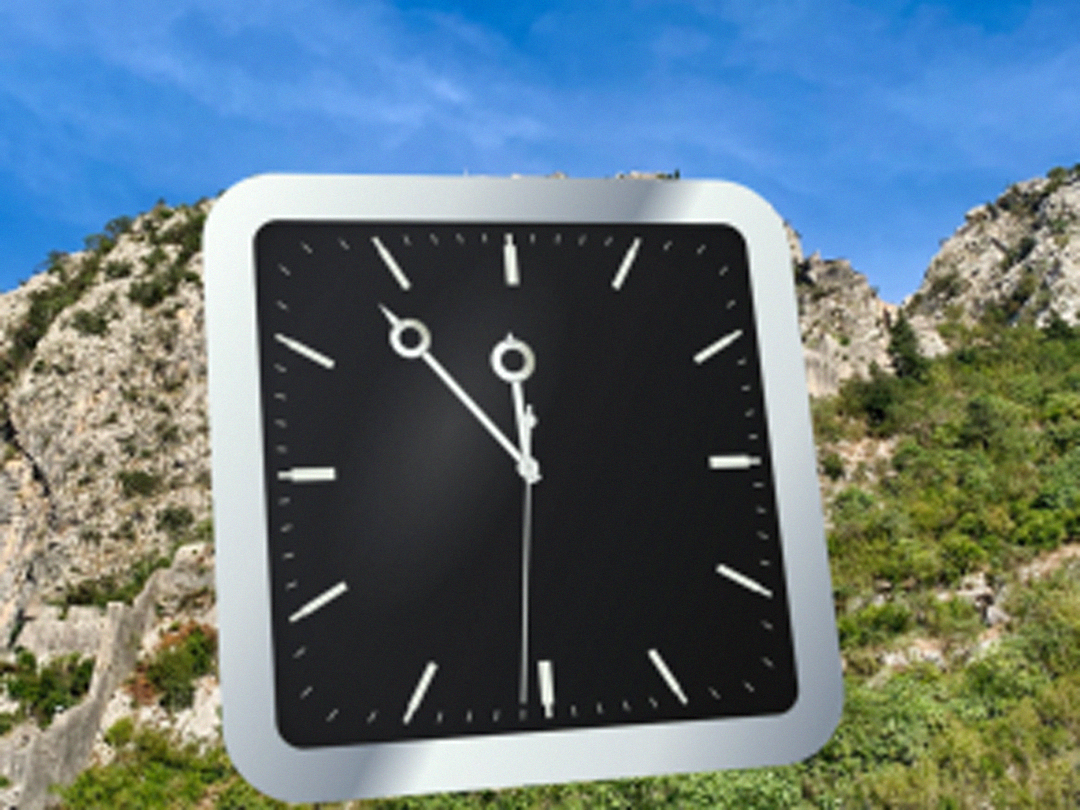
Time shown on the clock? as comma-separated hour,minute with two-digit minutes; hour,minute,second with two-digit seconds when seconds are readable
11,53,31
